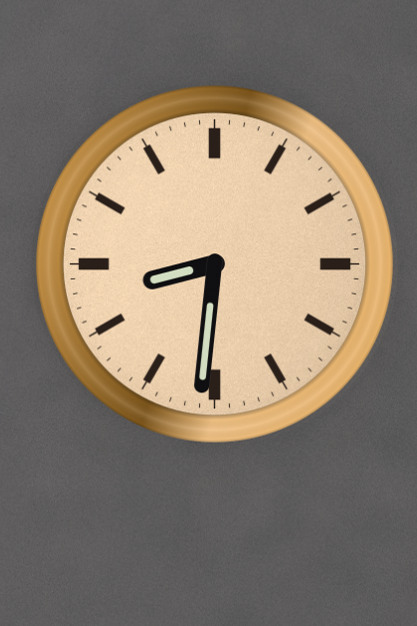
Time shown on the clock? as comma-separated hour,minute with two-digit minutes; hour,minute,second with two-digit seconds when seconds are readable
8,31
